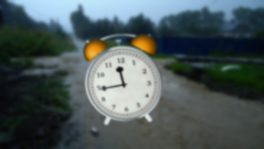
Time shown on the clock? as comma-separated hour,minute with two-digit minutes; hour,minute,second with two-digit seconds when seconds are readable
11,44
